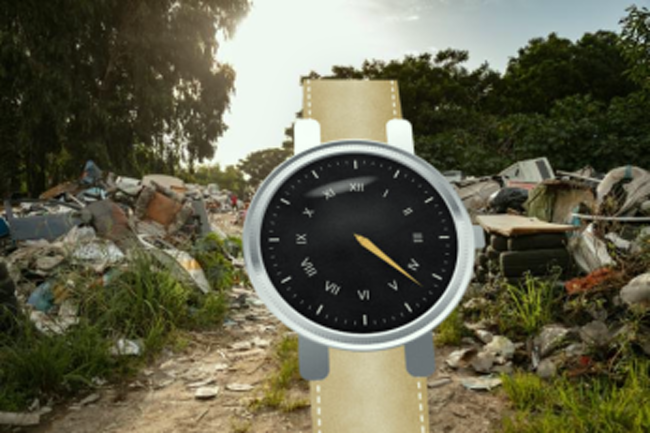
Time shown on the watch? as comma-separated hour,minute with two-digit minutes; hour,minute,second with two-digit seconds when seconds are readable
4,22
